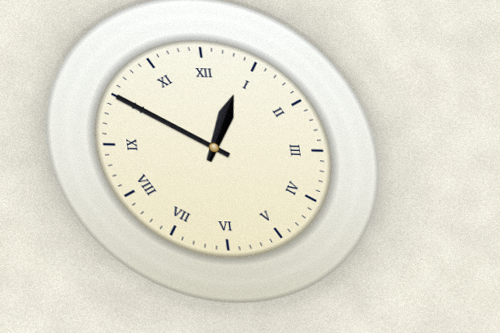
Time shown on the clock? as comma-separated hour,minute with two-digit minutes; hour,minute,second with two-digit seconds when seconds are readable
12,50
